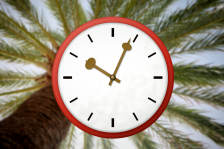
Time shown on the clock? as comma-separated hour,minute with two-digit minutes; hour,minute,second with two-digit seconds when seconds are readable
10,04
